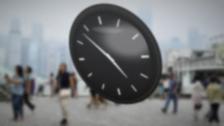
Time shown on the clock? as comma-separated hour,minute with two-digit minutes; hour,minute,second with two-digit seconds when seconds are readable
4,53
